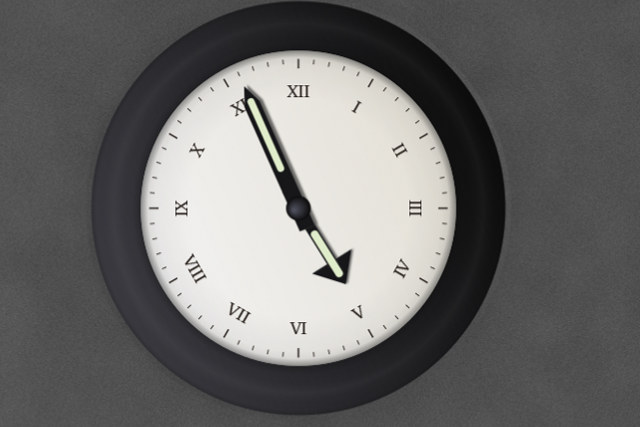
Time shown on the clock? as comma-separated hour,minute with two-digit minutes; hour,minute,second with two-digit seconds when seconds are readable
4,56
